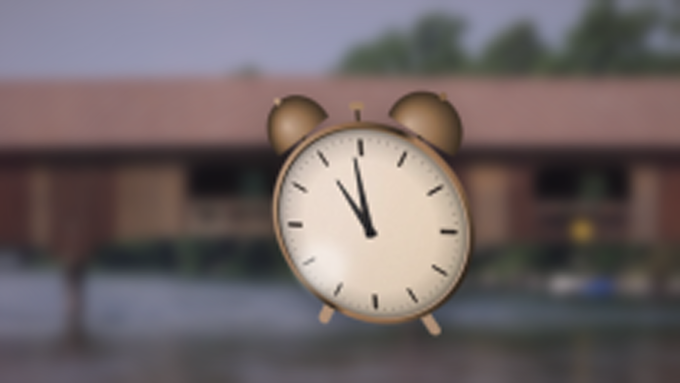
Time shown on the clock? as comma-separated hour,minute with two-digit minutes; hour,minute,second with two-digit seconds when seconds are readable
10,59
